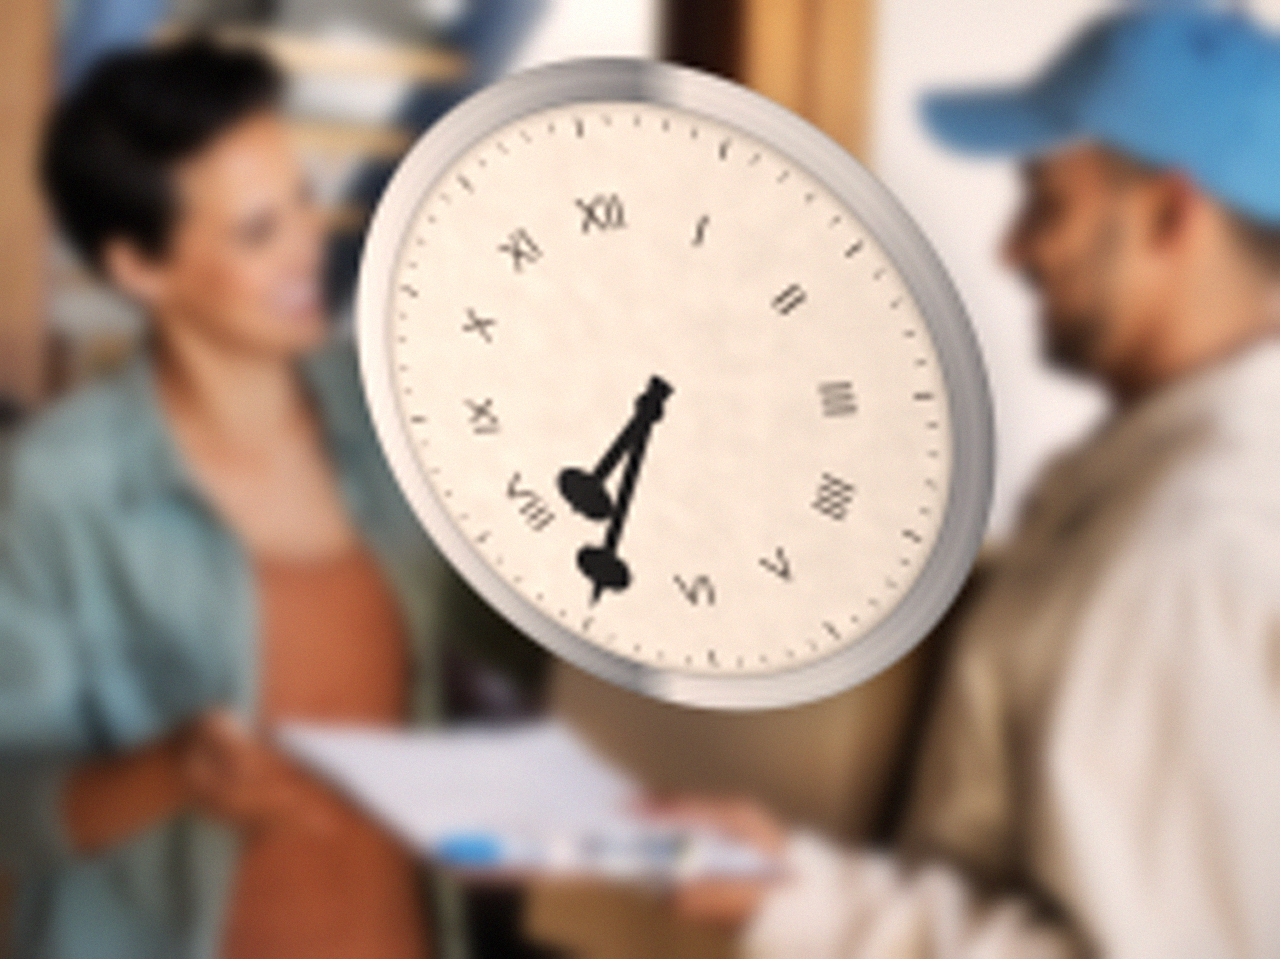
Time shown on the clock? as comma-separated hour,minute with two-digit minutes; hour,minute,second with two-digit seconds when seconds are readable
7,35
